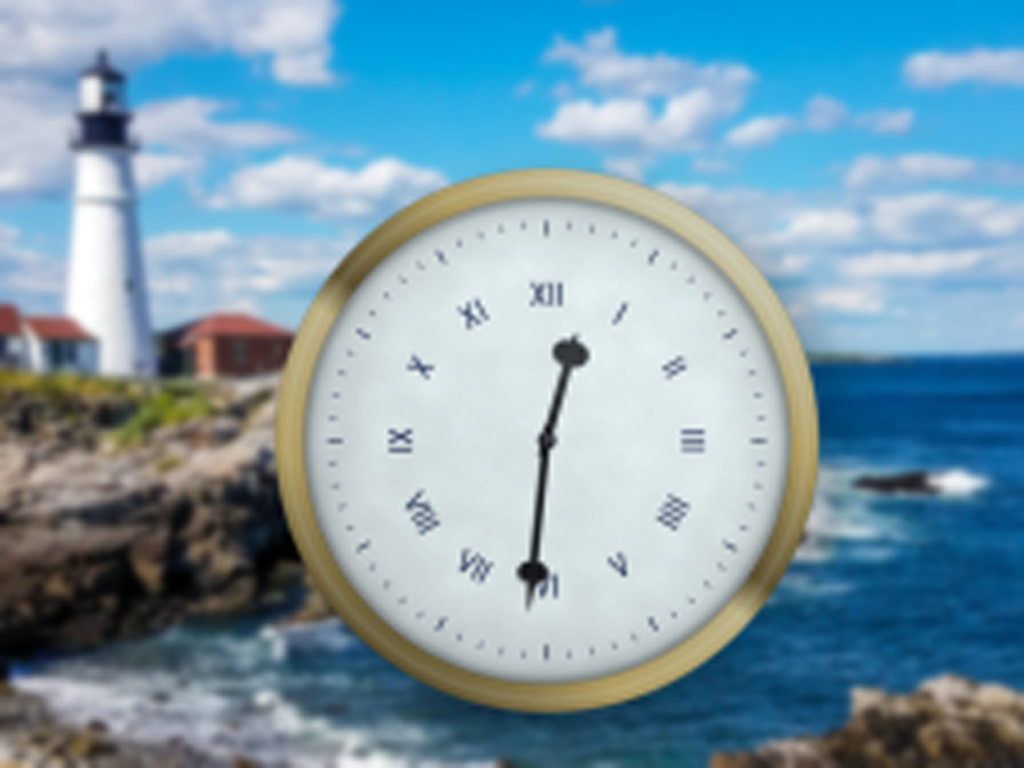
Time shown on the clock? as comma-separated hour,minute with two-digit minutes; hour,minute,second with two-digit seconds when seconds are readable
12,31
